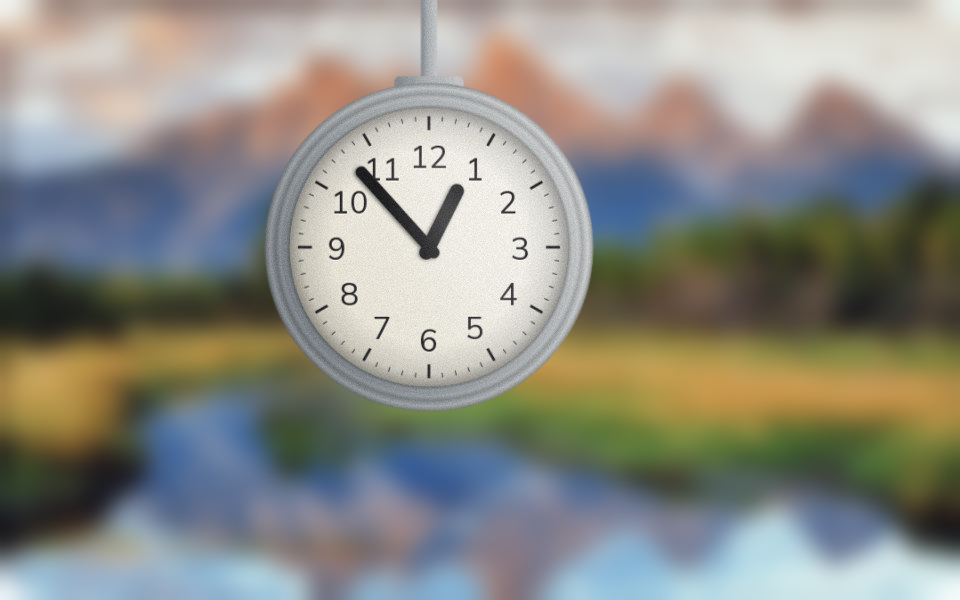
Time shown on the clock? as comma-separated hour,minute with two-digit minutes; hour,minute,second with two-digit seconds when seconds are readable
12,53
